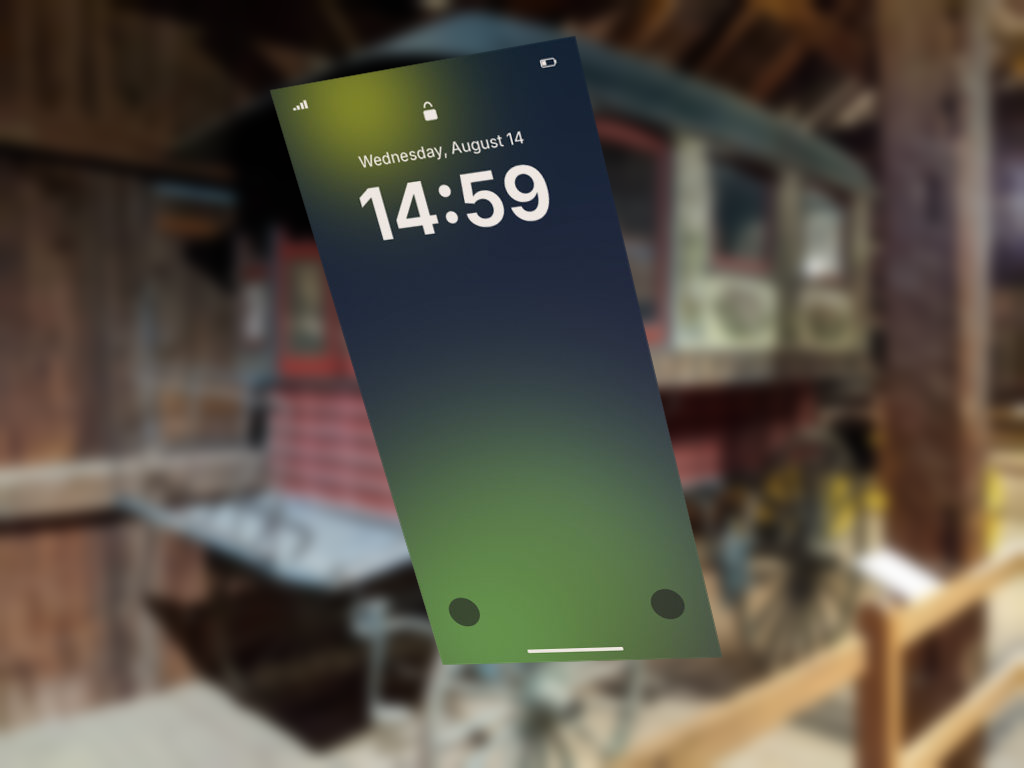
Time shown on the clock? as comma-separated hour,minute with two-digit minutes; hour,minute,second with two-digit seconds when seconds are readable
14,59
